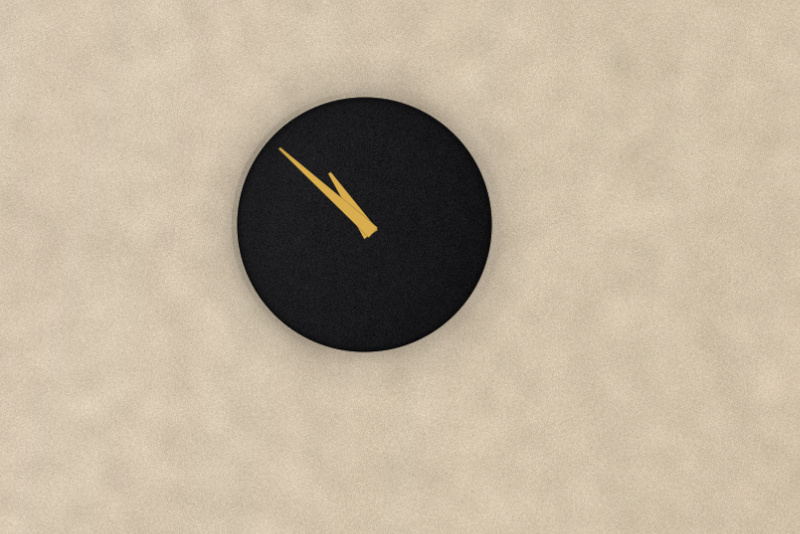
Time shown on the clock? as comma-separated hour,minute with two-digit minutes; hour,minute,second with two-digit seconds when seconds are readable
10,52
